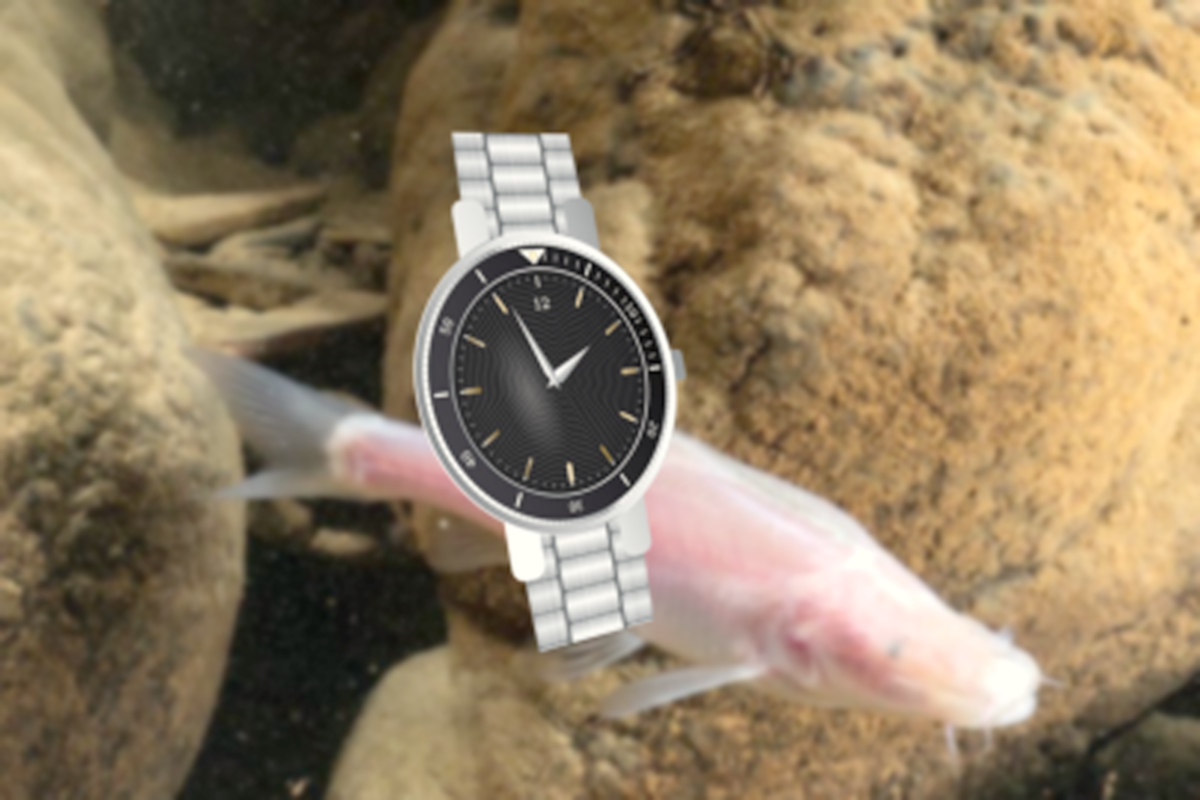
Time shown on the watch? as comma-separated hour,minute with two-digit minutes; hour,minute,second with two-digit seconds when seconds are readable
1,56
